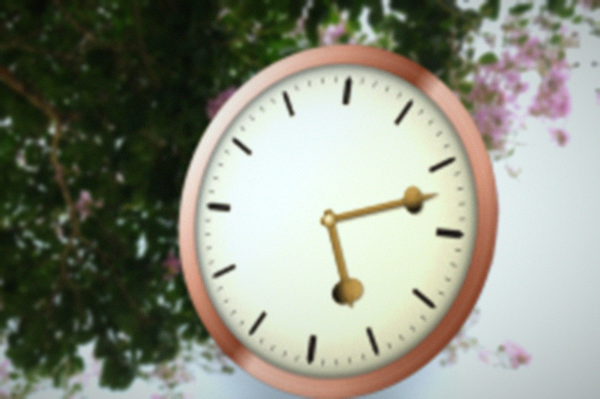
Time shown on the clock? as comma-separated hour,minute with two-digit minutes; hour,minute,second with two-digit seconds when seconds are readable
5,12
